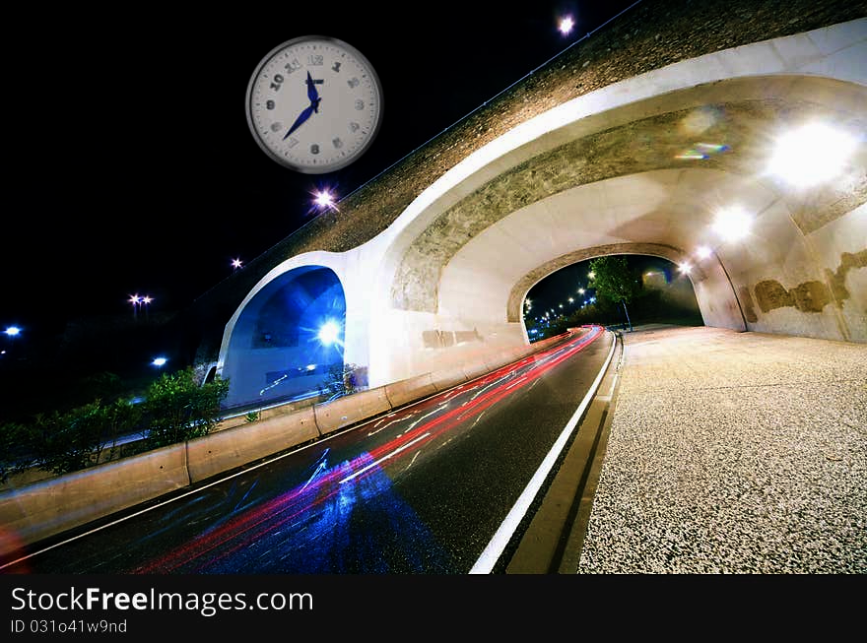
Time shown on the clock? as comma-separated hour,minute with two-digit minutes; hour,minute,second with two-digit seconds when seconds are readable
11,37
